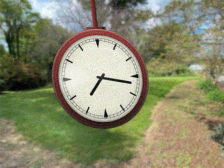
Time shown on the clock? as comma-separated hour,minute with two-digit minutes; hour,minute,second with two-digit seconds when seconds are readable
7,17
